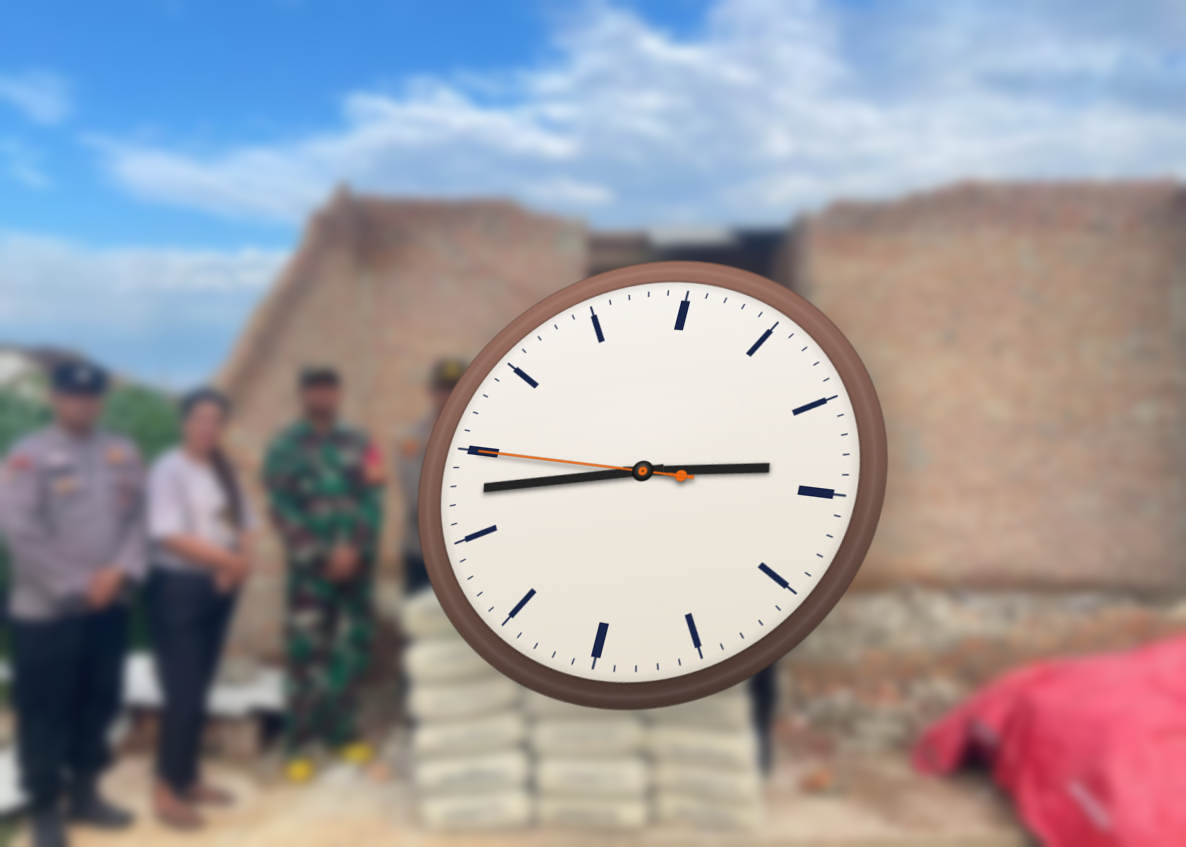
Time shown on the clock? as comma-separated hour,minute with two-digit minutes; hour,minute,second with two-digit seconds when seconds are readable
2,42,45
